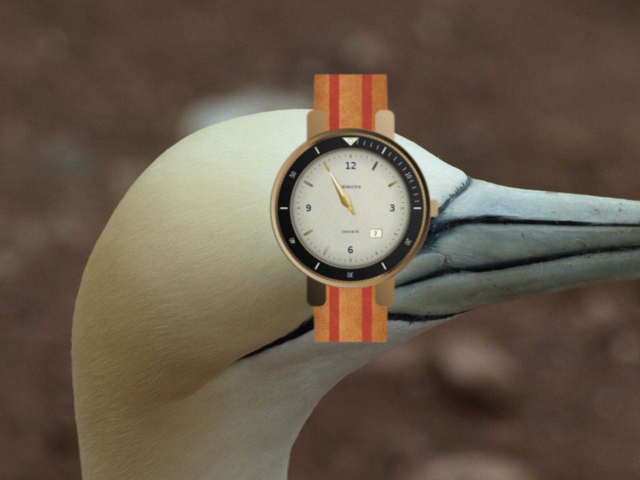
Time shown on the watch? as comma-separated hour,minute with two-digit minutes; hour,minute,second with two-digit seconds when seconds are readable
10,55
